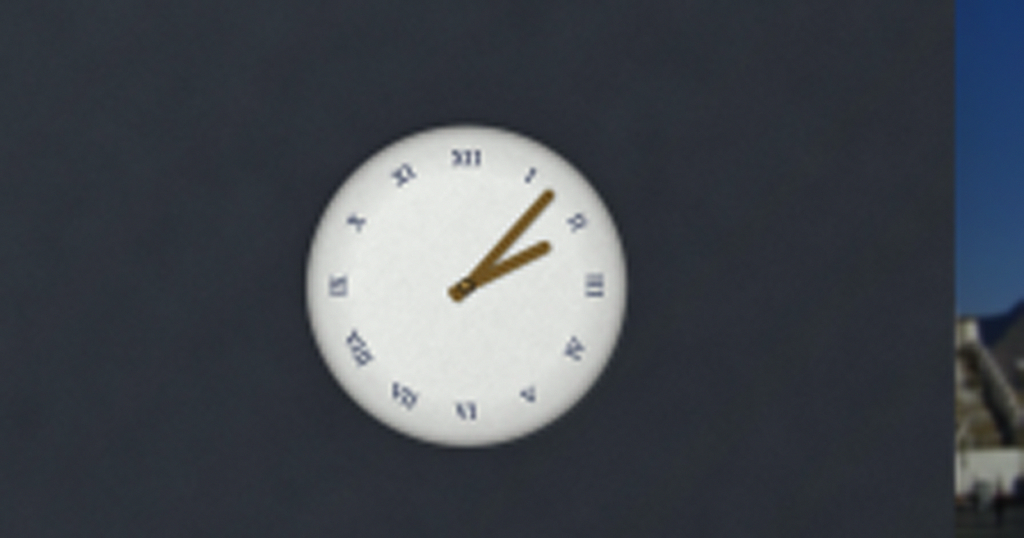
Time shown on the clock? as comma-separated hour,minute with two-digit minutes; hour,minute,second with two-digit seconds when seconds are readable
2,07
